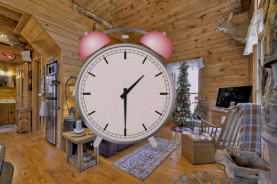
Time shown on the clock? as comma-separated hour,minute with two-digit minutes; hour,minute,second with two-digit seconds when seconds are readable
1,30
